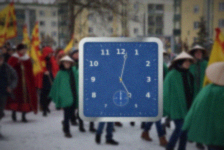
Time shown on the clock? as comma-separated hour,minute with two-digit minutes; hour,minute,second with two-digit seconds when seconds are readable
5,02
